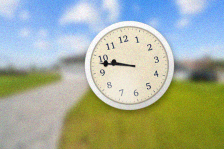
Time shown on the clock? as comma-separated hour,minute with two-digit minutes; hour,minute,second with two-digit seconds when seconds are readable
9,48
